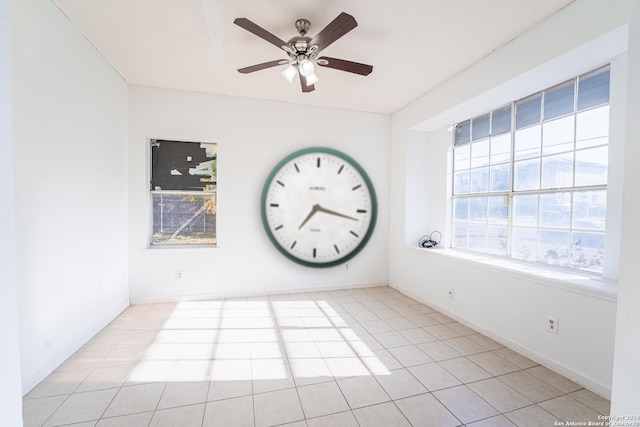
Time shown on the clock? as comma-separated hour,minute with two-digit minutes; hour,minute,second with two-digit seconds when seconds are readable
7,17
